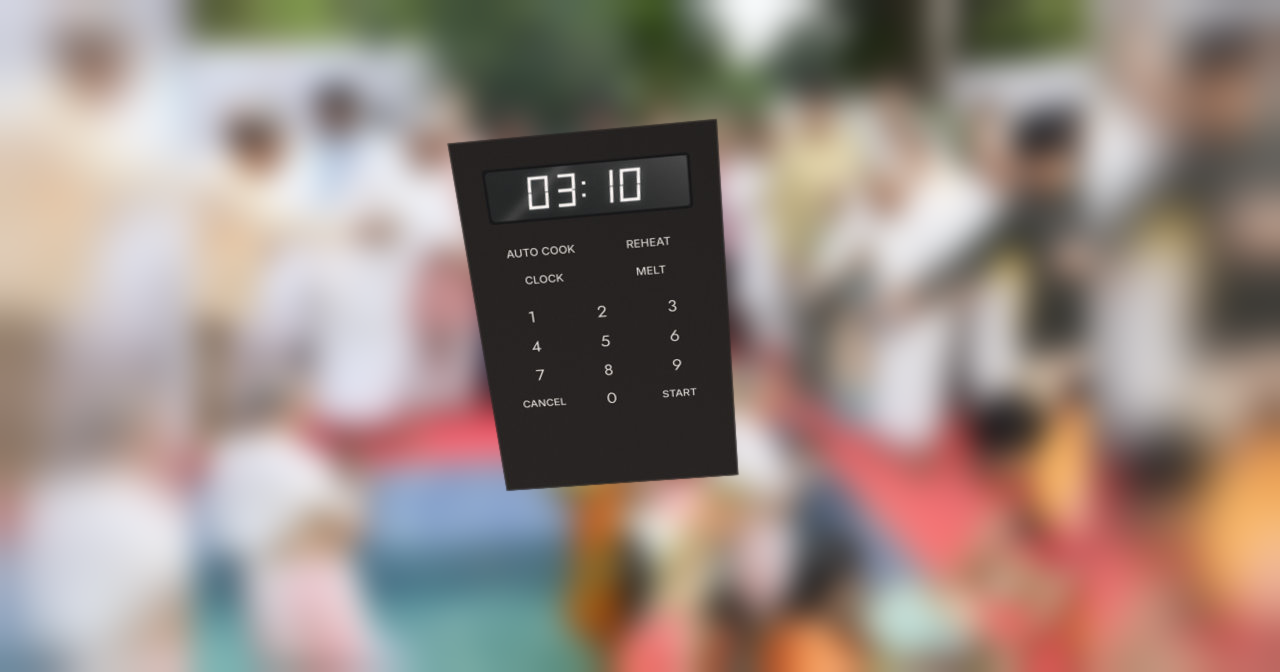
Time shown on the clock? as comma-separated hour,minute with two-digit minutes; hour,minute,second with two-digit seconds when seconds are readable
3,10
